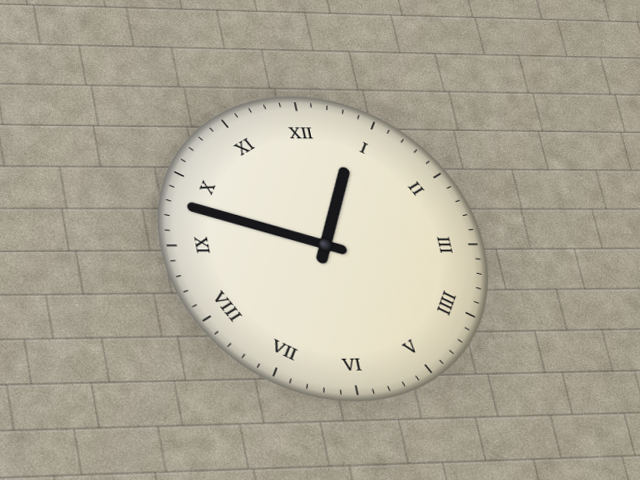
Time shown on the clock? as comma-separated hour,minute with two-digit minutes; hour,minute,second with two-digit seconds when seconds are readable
12,48
